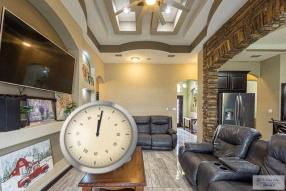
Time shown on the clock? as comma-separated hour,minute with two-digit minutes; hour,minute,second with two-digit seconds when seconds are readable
12,01
